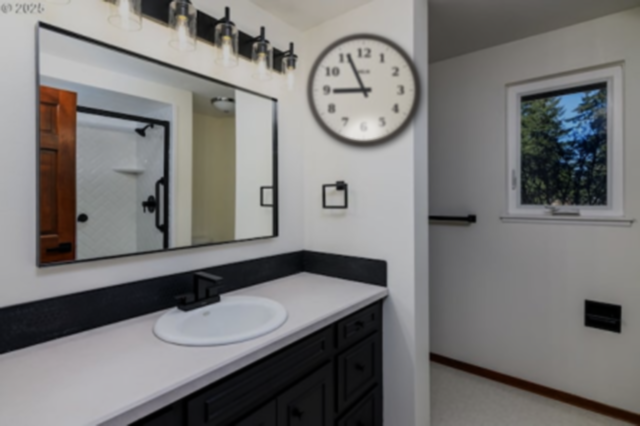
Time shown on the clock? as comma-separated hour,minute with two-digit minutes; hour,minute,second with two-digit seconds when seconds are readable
8,56
